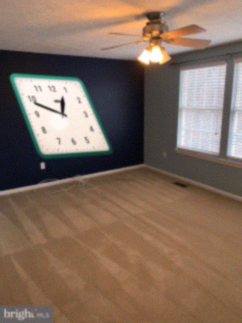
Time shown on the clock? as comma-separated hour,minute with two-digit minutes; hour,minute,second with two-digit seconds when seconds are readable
12,49
